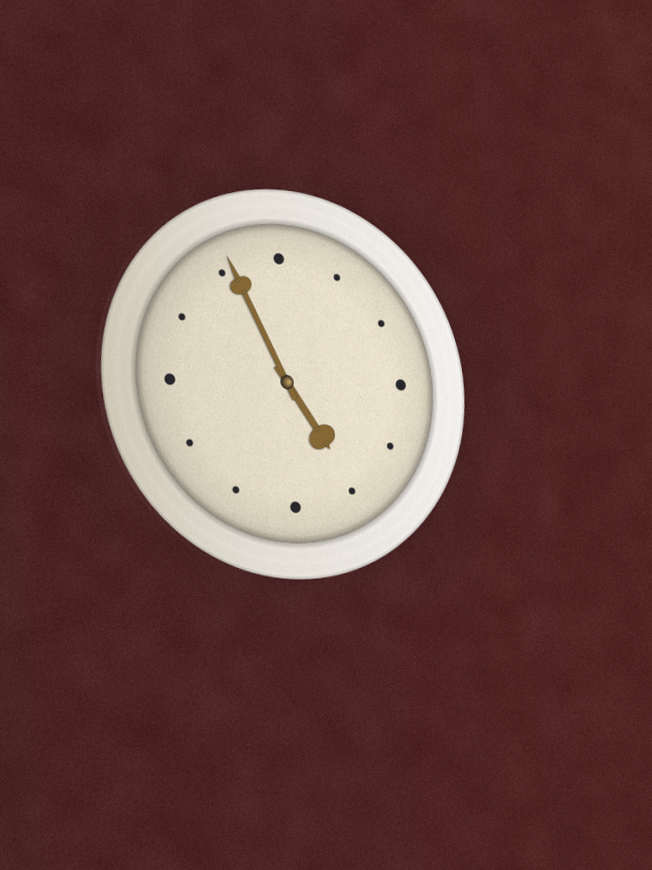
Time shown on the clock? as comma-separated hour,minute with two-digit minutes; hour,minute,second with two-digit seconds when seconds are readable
4,56
